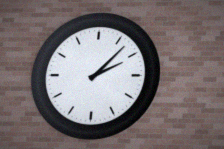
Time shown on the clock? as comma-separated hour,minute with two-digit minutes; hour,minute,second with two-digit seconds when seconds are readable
2,07
